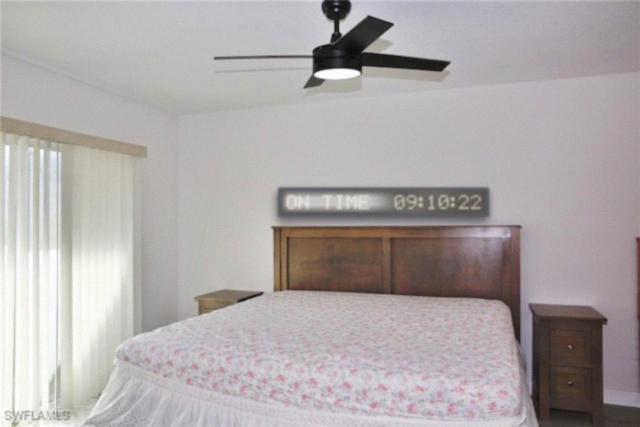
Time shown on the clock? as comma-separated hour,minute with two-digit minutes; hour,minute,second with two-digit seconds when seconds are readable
9,10,22
